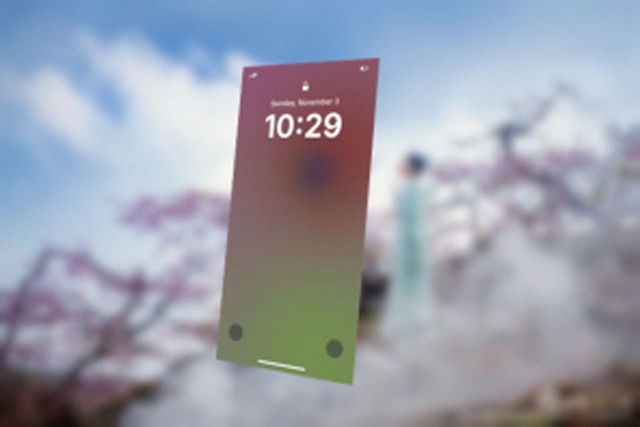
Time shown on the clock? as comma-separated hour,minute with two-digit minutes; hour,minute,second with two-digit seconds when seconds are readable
10,29
